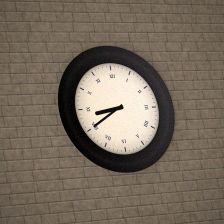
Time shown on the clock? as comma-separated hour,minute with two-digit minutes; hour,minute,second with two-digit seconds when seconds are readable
8,40
